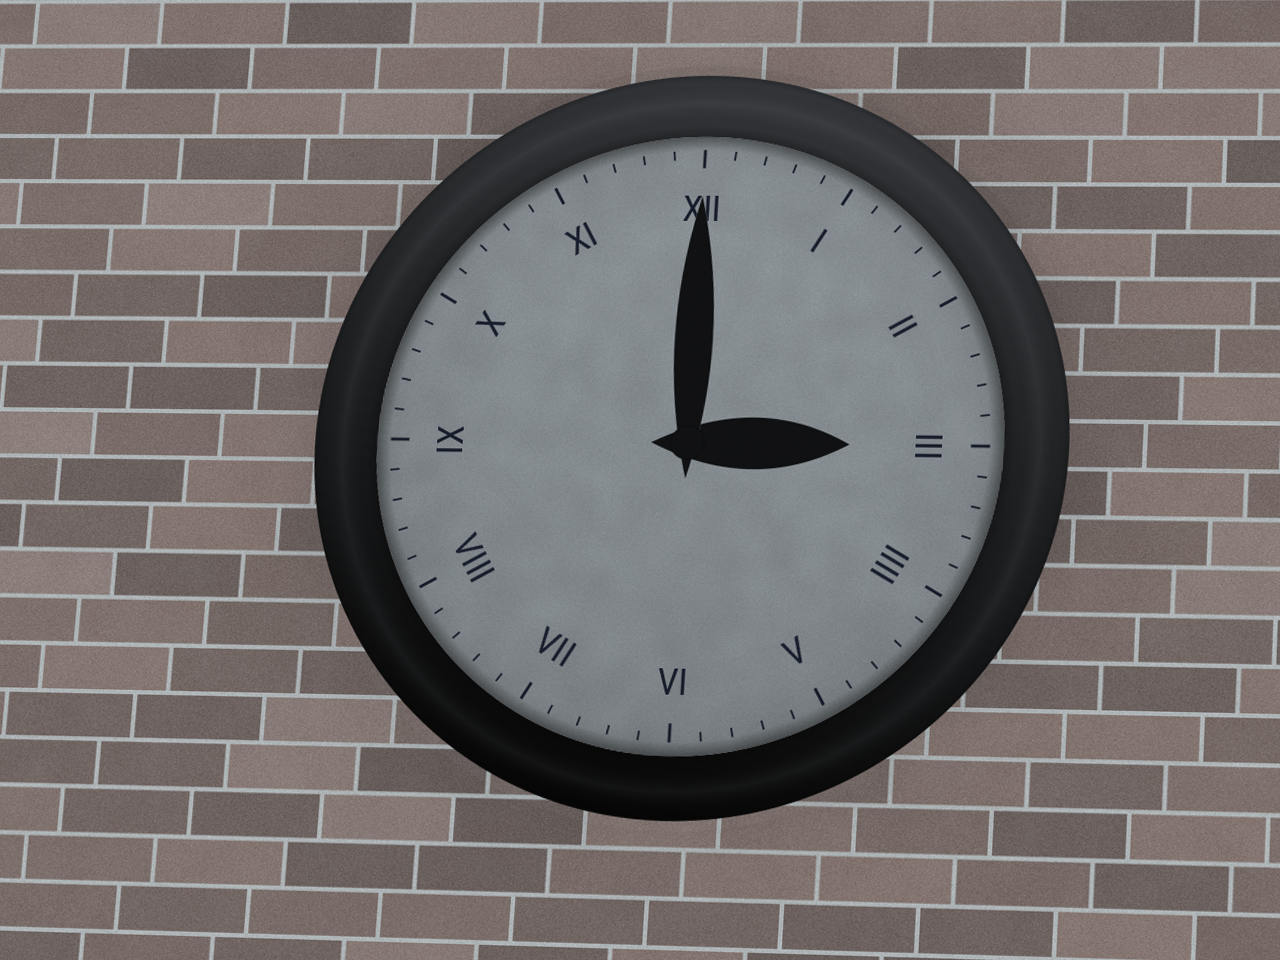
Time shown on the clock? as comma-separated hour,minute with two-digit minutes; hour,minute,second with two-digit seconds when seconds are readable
3,00
